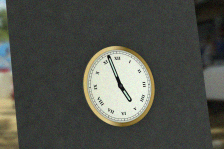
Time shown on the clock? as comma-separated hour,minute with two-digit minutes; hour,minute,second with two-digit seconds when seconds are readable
4,57
